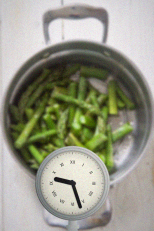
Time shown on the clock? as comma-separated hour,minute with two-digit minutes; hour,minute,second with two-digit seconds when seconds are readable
9,27
